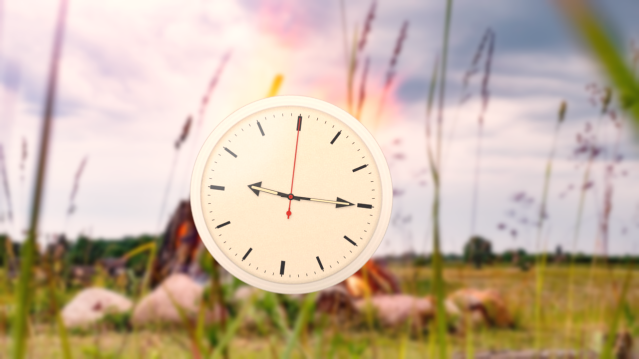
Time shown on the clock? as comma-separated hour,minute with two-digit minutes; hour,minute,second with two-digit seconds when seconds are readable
9,15,00
